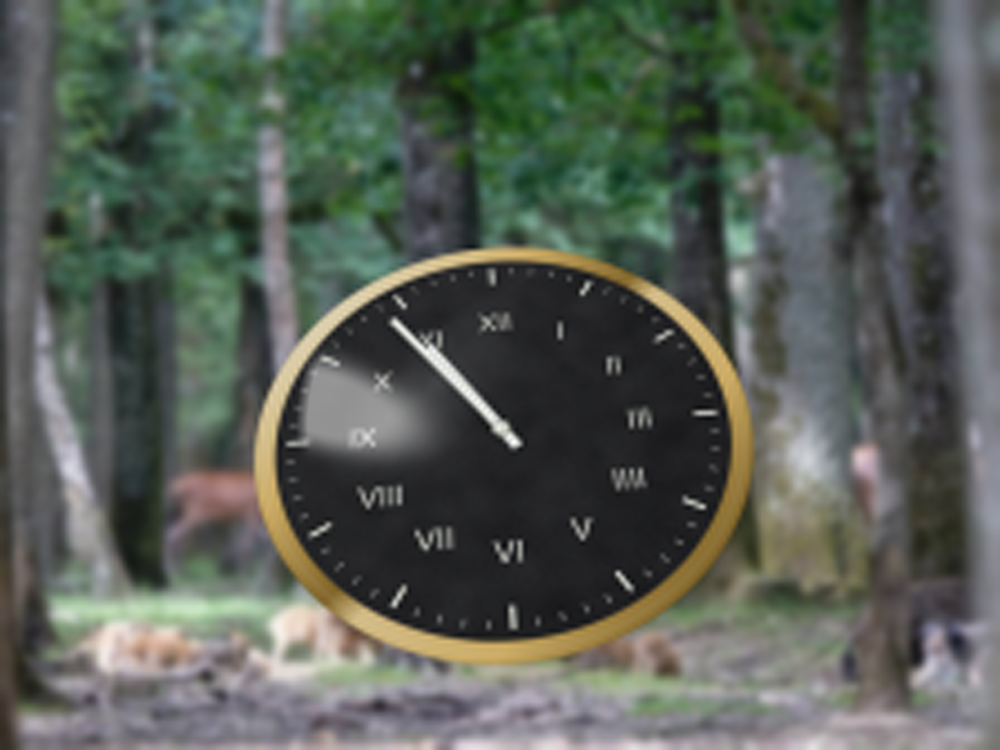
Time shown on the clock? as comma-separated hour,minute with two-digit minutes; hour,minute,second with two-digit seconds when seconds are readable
10,54
